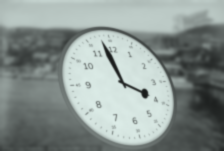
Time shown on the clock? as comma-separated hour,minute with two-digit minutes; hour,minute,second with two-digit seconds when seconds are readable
3,58
